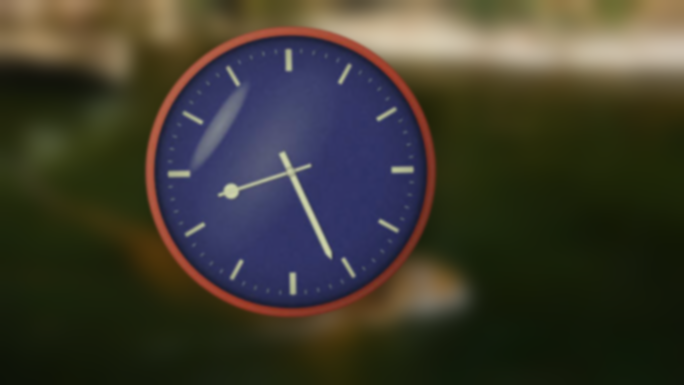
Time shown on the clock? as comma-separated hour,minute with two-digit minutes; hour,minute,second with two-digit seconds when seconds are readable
8,26
